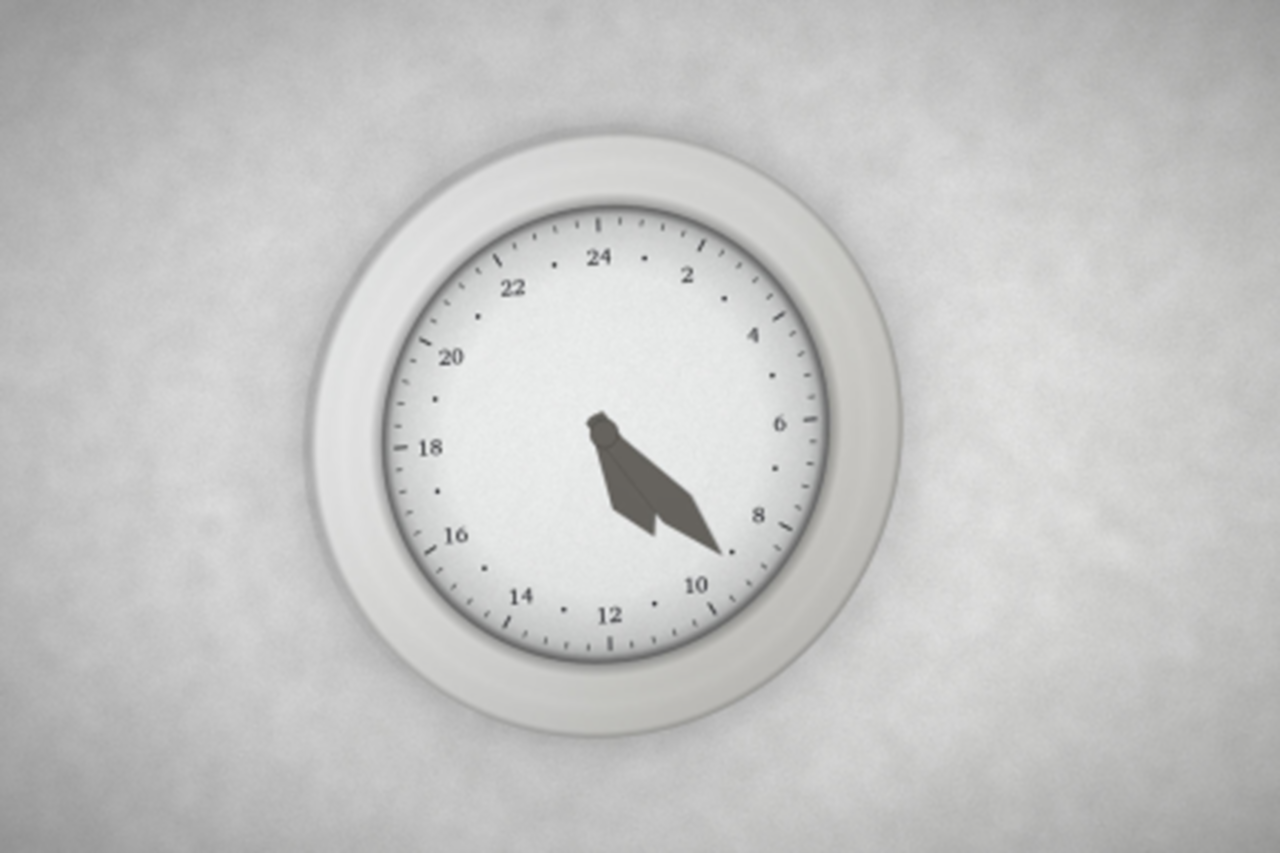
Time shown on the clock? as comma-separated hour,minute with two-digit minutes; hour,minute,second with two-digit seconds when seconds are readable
10,23
